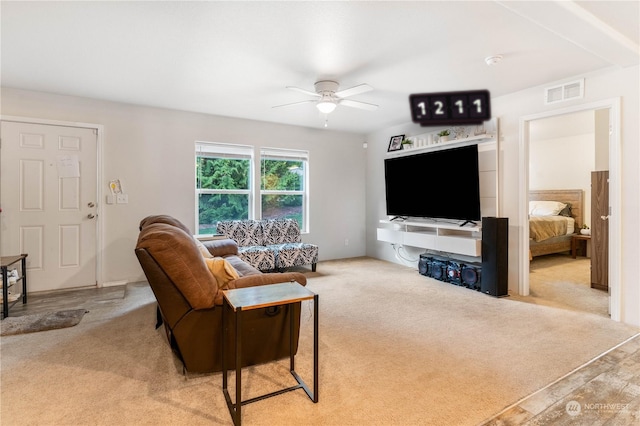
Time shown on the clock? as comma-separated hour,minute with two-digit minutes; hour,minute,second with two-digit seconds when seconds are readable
12,11
